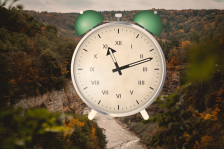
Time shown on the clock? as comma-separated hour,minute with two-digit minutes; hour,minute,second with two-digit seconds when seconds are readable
11,12
